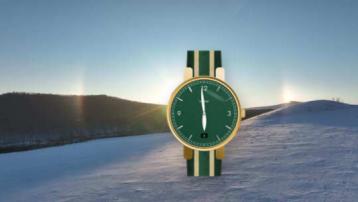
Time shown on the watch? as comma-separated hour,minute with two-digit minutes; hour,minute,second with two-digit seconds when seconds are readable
5,59
